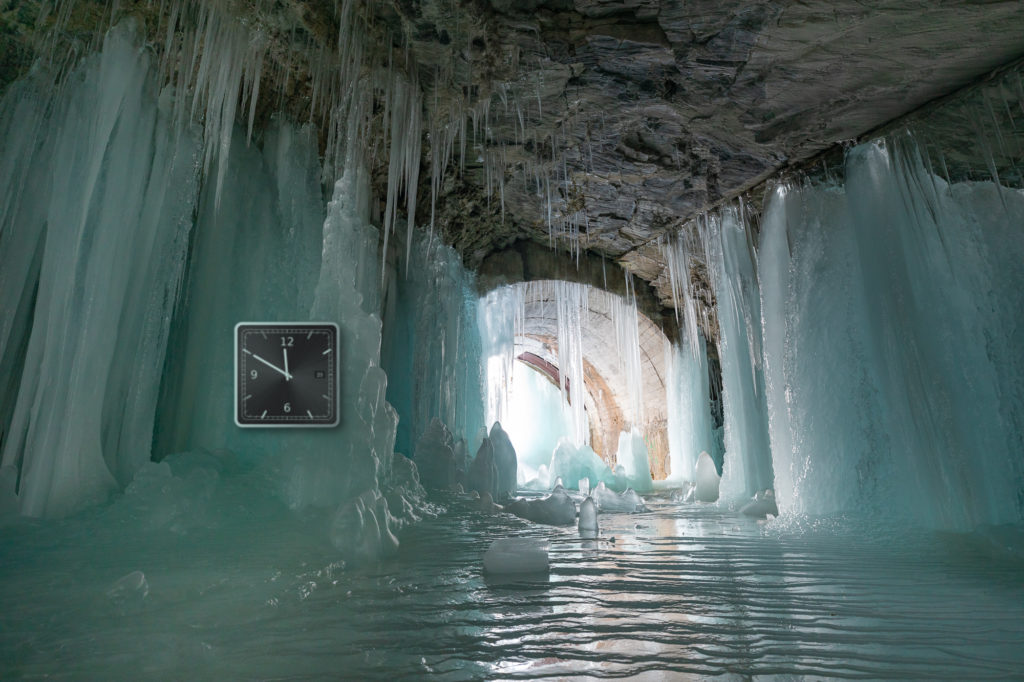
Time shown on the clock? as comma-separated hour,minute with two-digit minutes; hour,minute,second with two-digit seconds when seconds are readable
11,50
